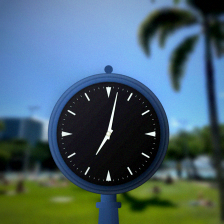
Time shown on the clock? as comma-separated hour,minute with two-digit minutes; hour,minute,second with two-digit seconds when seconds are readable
7,02
